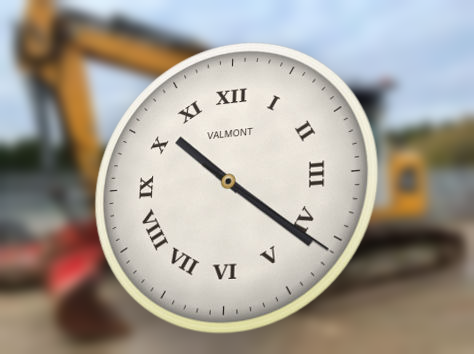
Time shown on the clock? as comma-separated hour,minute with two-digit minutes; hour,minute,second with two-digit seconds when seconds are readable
10,21,21
